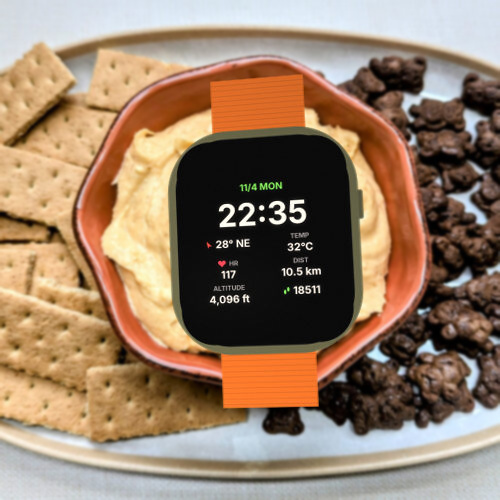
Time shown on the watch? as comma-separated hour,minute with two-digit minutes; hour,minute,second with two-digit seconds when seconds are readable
22,35
